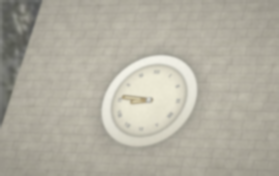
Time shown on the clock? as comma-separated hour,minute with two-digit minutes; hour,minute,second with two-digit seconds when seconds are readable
8,46
